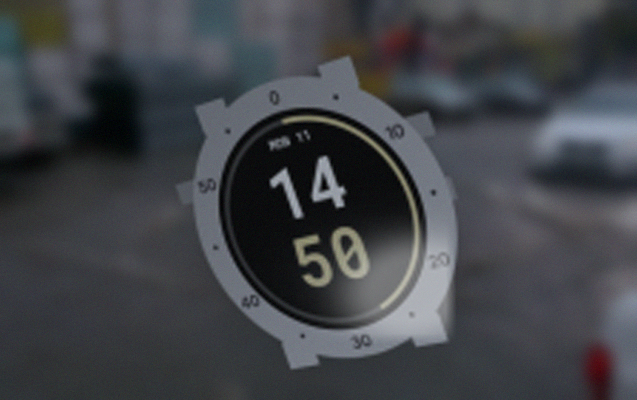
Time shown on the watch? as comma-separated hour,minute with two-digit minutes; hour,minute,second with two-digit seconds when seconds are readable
14,50
